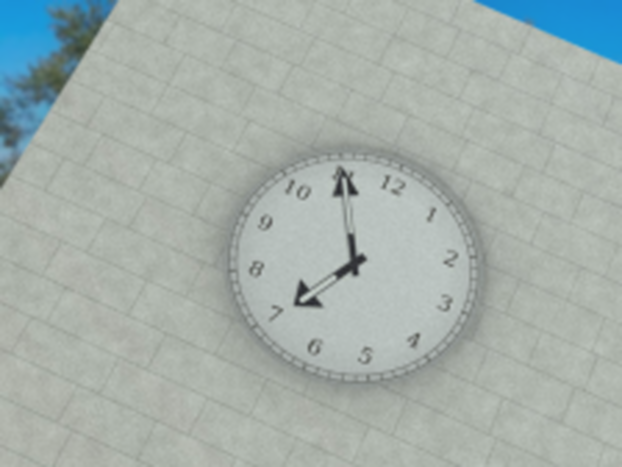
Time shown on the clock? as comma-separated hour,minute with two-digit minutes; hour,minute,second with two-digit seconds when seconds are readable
6,55
